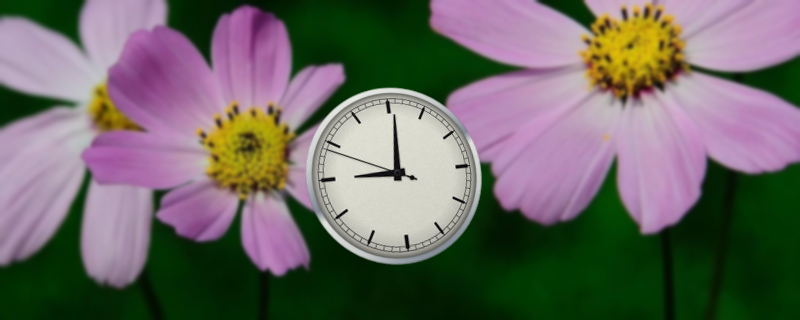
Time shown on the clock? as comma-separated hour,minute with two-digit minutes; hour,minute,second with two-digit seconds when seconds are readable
9,00,49
